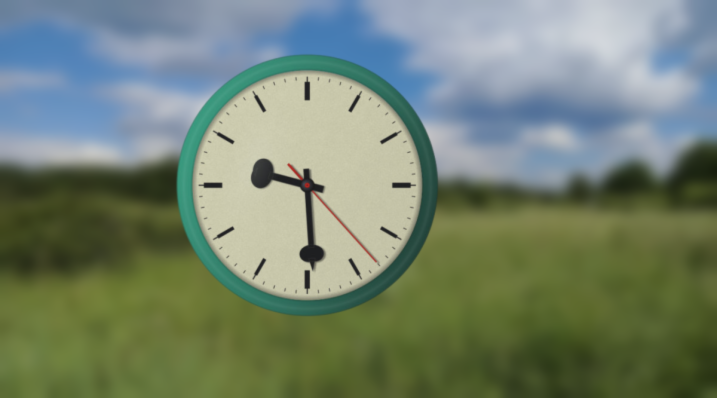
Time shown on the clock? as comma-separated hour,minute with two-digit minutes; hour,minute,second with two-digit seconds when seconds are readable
9,29,23
